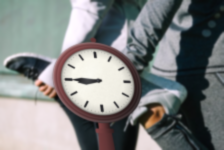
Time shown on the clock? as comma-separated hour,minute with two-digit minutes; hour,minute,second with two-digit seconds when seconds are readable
8,45
